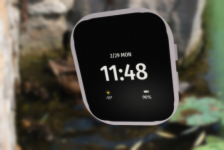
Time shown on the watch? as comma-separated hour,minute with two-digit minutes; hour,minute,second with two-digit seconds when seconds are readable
11,48
